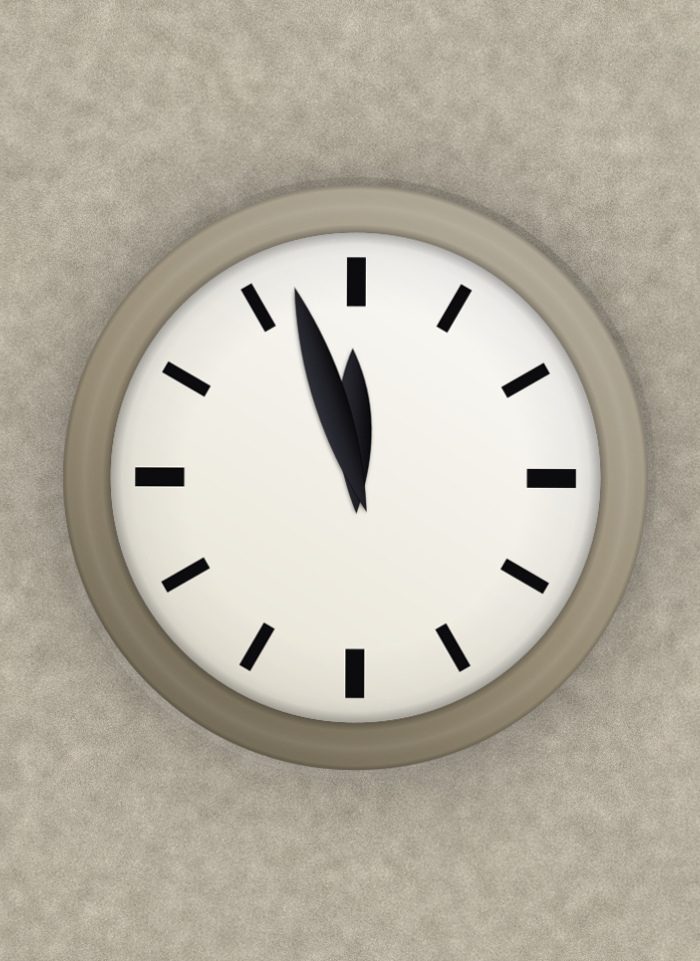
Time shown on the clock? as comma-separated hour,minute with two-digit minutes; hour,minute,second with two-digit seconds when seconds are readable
11,57
